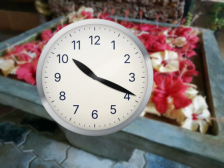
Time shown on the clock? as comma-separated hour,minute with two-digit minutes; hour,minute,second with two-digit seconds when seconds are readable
10,19
